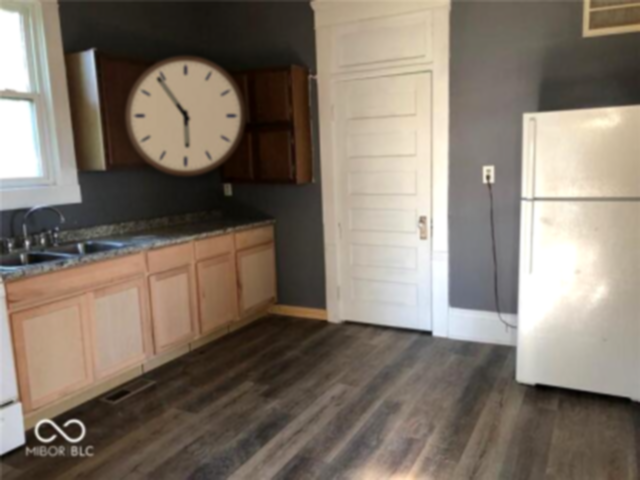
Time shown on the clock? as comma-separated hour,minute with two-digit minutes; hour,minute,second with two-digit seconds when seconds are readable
5,54
